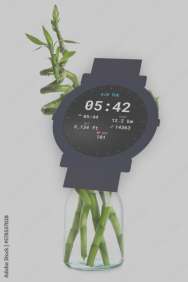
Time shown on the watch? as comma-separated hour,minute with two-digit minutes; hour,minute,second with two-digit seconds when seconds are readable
5,42
